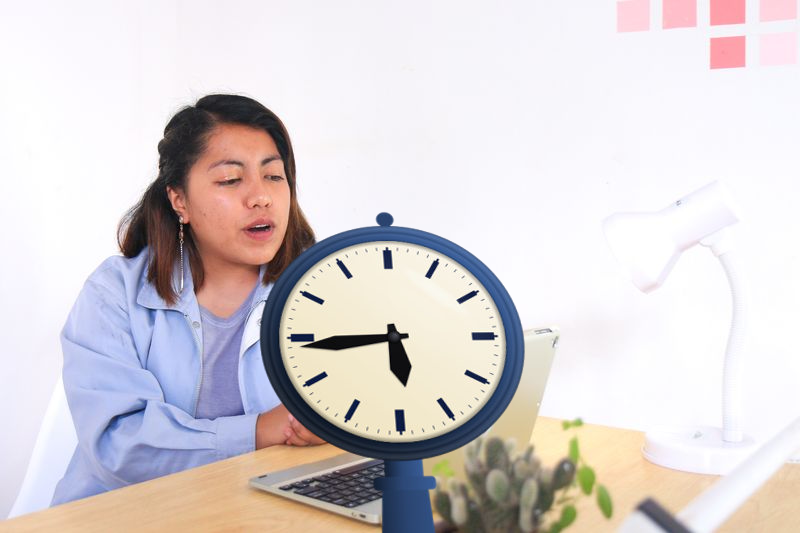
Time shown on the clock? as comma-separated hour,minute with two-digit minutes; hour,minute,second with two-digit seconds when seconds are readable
5,44
